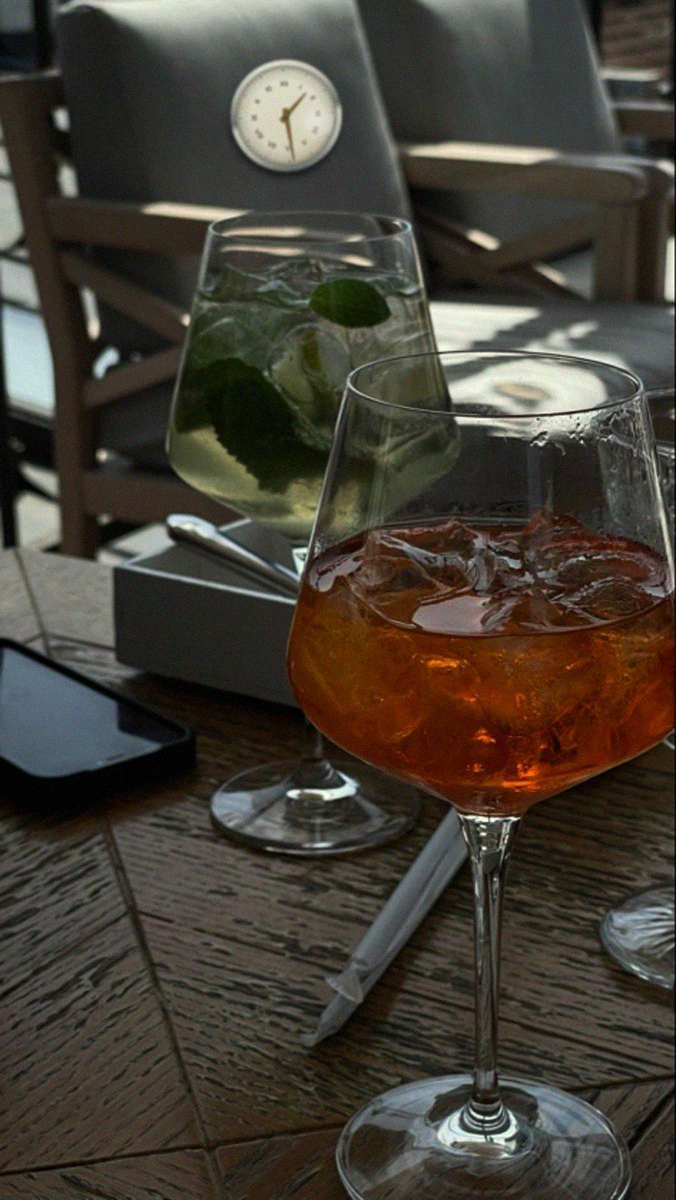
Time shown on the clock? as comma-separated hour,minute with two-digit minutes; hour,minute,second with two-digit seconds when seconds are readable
1,29
